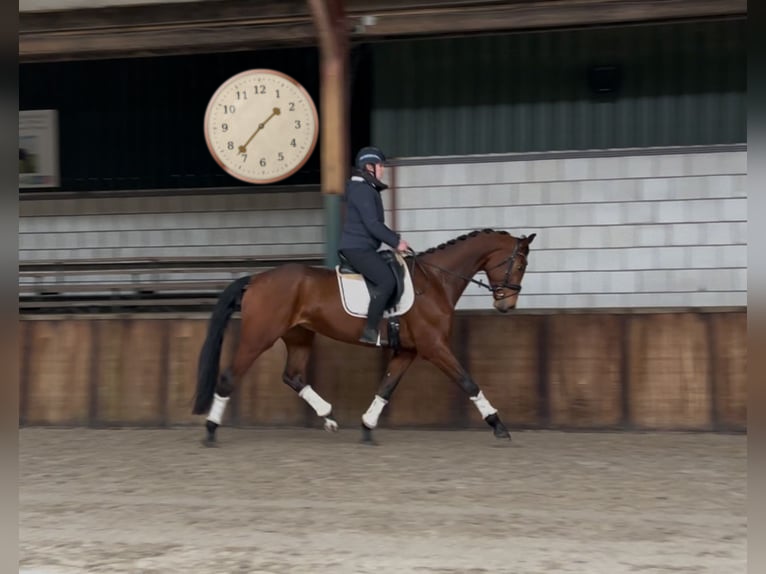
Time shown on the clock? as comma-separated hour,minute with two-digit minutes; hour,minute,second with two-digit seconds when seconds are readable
1,37
